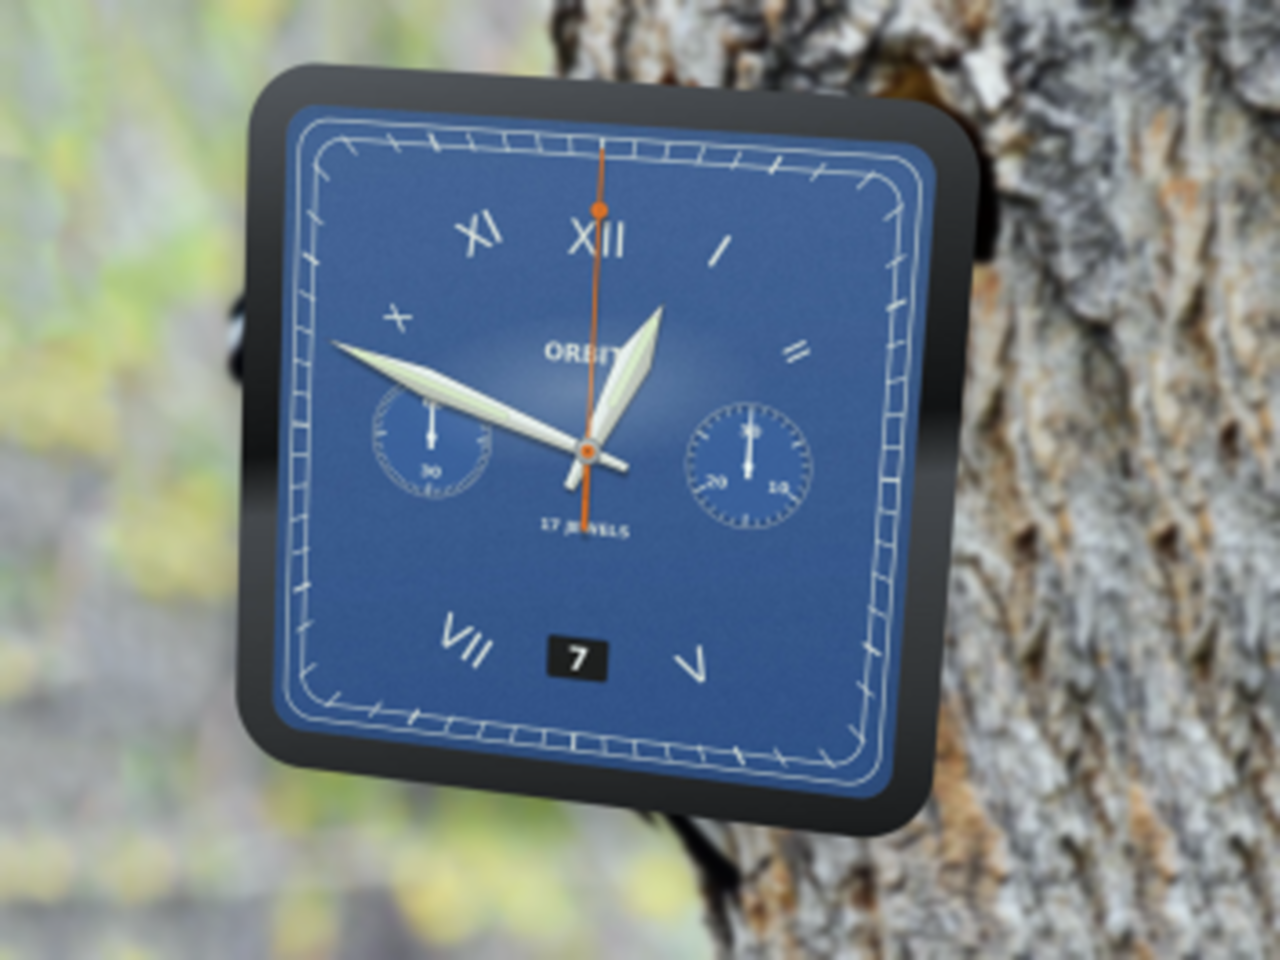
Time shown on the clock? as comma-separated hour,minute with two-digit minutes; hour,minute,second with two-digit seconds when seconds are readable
12,48
